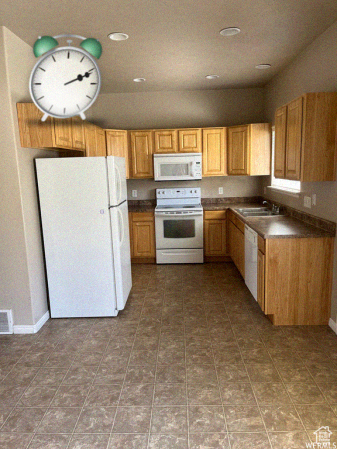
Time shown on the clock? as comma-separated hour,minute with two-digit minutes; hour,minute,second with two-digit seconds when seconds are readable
2,11
